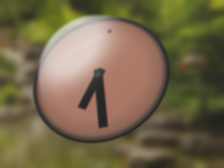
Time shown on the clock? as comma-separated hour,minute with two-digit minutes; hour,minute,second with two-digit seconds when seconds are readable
6,27
